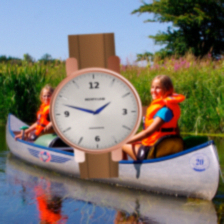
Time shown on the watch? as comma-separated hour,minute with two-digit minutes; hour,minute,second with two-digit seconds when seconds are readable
1,48
